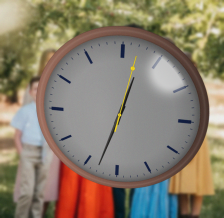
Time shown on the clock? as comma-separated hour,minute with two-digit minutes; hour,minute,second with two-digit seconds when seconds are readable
12,33,02
